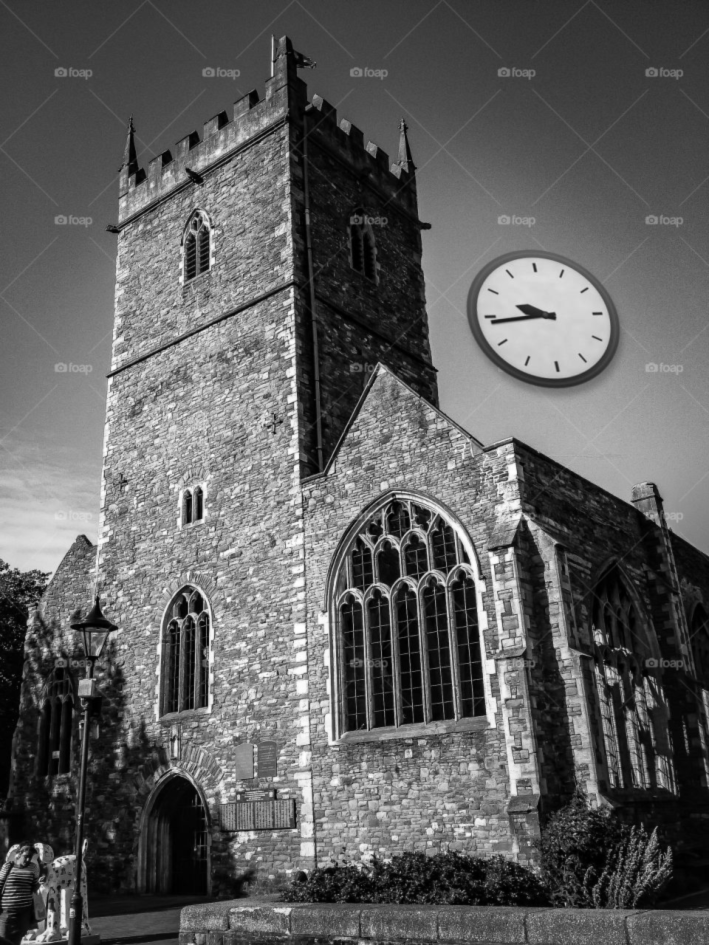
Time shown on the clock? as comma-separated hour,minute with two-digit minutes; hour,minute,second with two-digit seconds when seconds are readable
9,44
